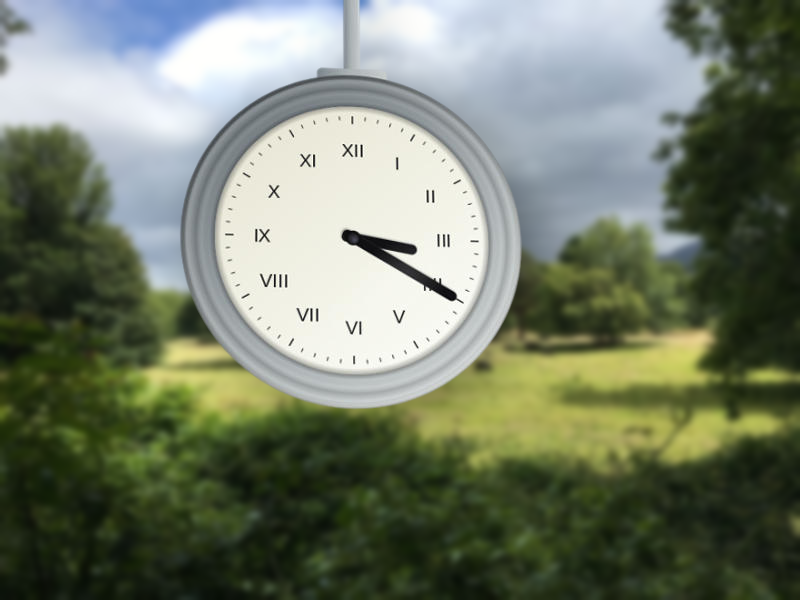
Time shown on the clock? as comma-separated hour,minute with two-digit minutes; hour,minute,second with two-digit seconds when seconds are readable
3,20
